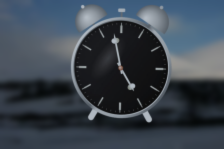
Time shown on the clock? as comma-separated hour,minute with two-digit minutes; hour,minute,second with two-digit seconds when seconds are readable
4,58
